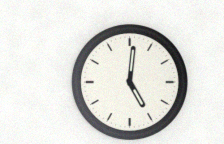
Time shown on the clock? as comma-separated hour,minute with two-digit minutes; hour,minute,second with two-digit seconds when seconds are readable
5,01
